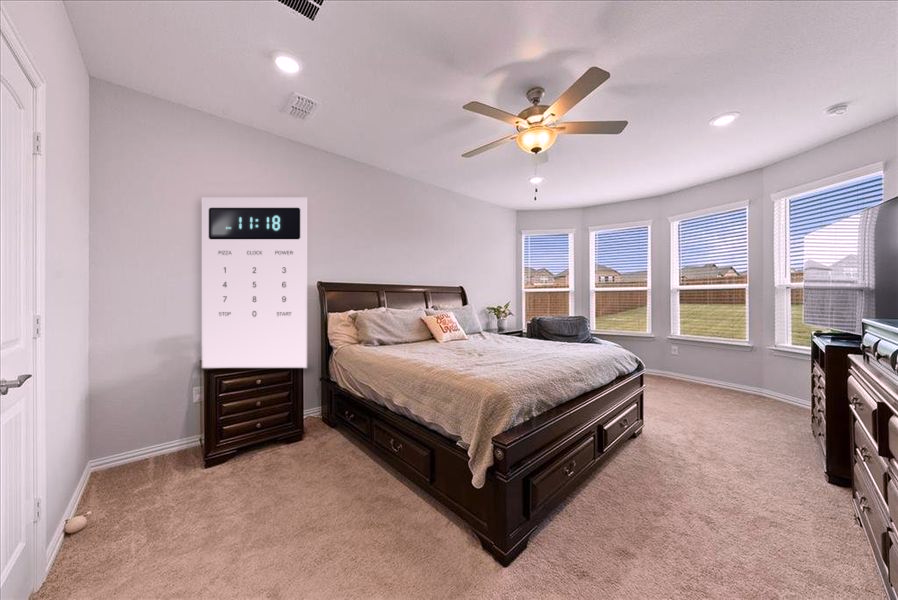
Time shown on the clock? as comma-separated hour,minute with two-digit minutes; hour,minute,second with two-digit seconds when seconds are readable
11,18
